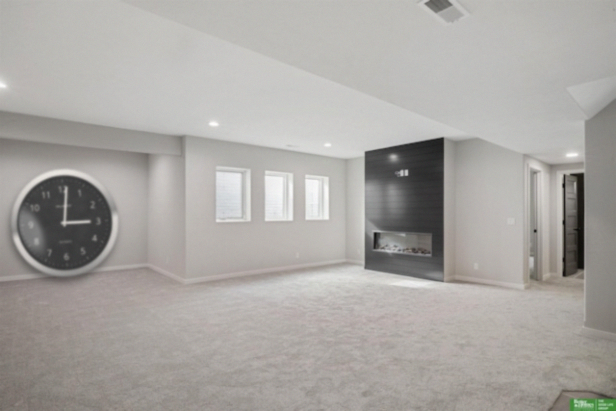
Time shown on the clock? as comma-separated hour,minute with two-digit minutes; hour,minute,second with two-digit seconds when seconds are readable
3,01
